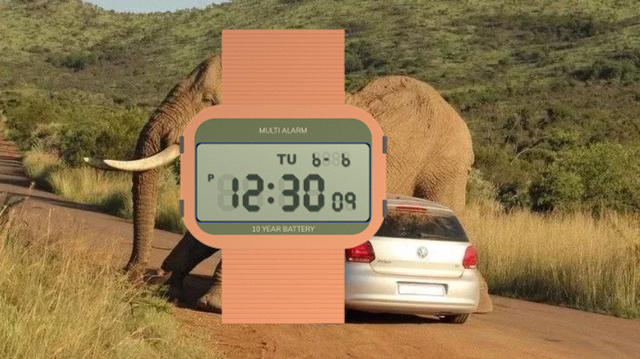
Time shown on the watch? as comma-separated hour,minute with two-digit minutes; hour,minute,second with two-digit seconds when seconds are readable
12,30,09
